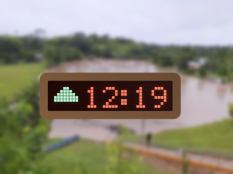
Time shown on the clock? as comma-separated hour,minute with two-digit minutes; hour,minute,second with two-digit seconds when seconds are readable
12,19
